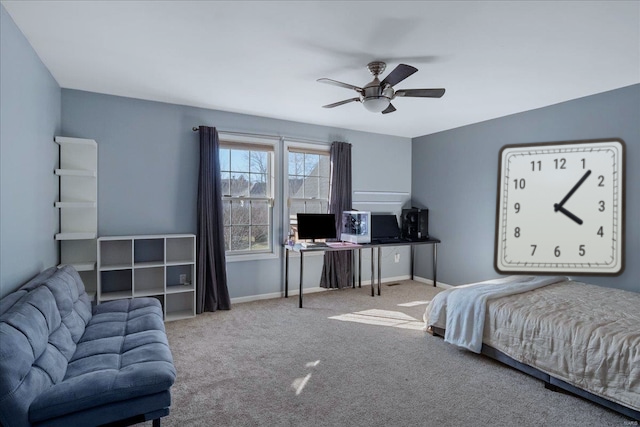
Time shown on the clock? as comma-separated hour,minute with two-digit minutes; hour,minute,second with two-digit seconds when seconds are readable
4,07
